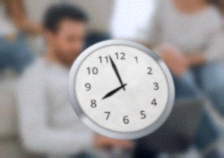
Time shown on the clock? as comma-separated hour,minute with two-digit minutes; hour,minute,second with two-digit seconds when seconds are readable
7,57
